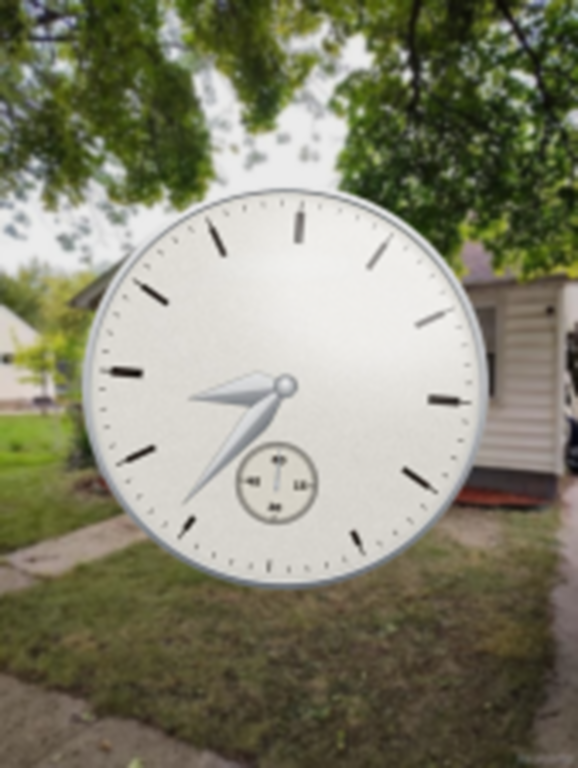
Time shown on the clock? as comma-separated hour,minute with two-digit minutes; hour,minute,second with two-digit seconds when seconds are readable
8,36
